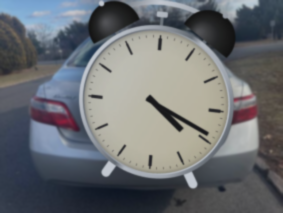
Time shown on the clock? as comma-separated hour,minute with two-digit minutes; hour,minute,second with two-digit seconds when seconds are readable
4,19
